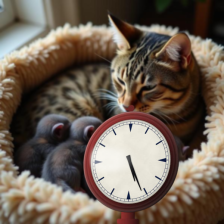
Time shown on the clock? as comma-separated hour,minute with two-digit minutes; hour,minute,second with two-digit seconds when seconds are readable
5,26
